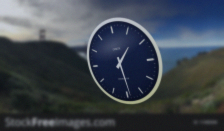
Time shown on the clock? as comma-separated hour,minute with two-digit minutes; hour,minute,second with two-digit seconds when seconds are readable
1,29
